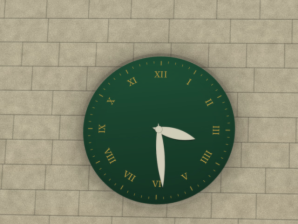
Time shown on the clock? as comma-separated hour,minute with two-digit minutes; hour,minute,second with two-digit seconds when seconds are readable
3,29
